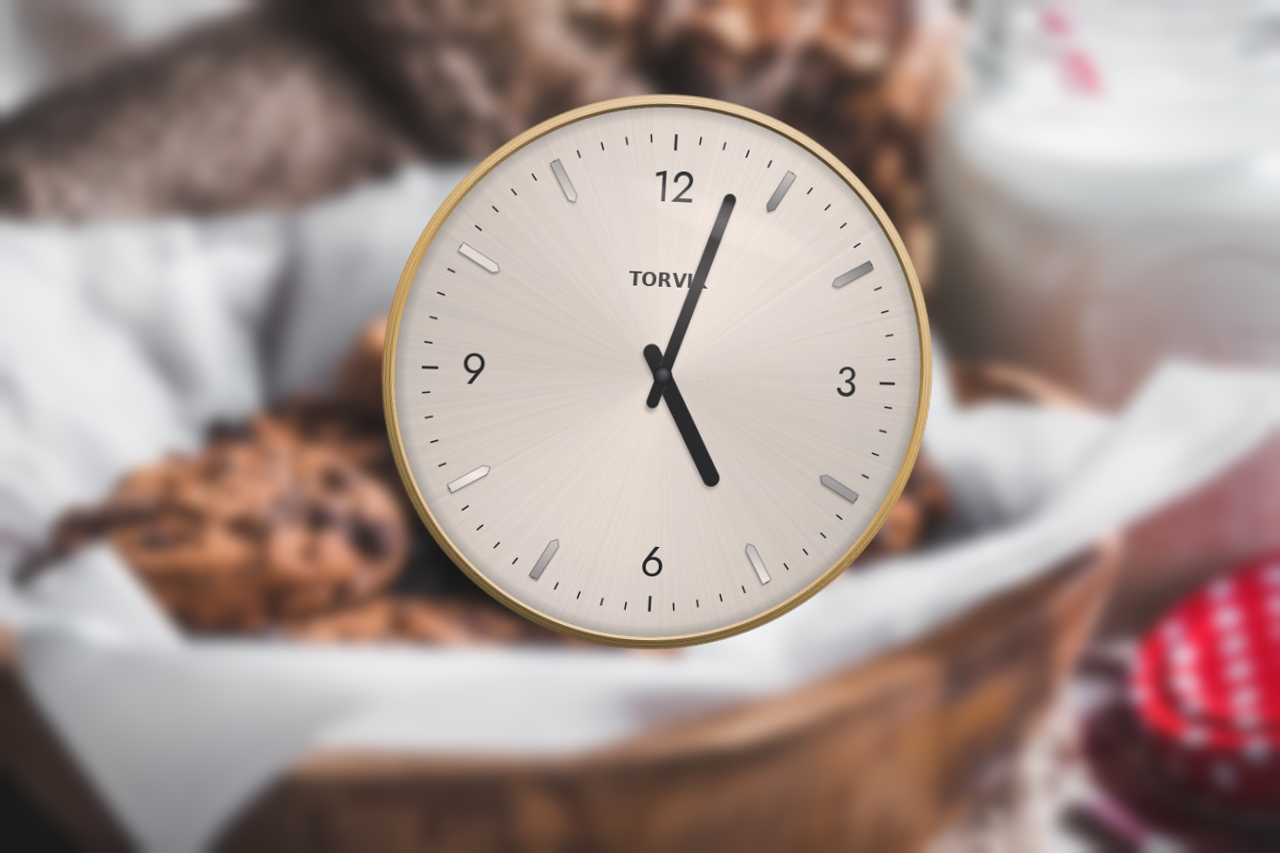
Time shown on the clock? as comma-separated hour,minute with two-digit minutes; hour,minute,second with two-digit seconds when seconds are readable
5,03
